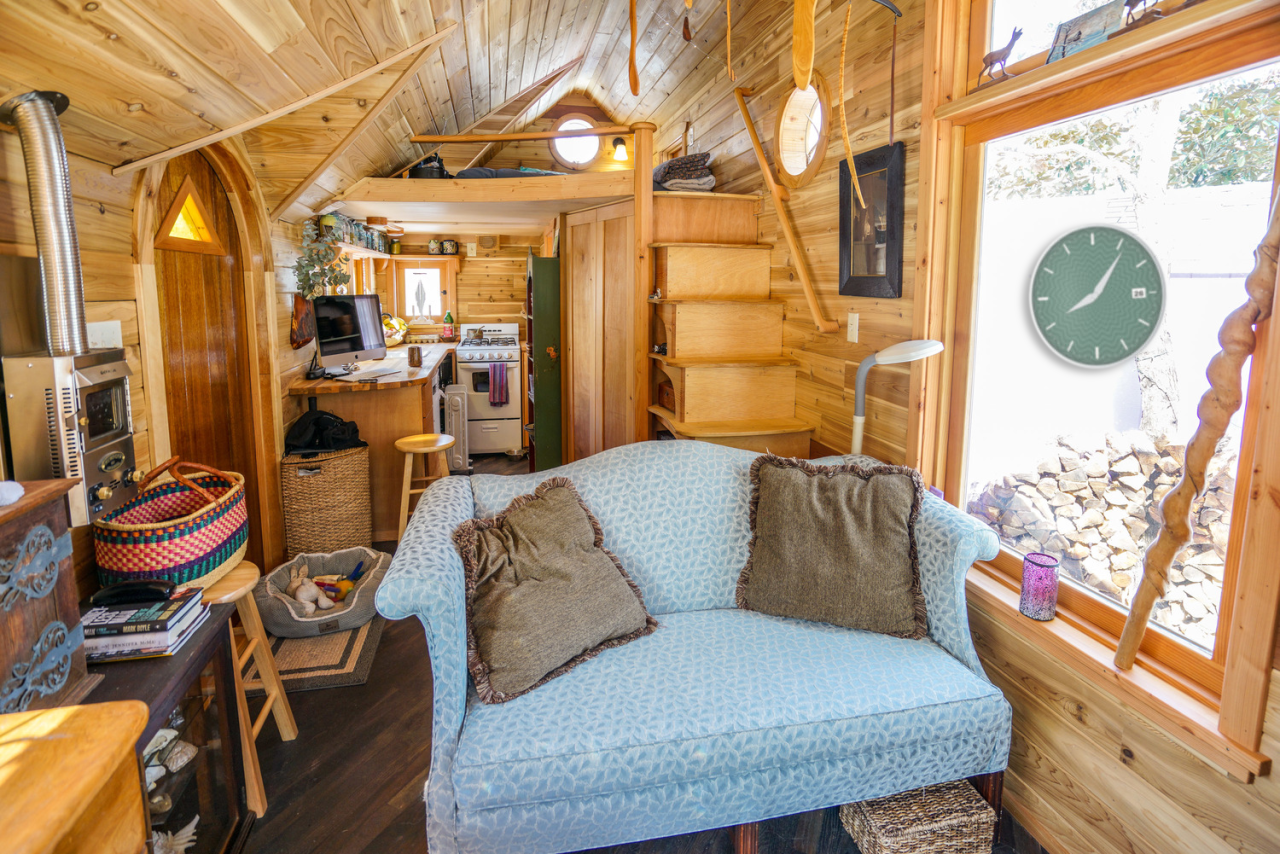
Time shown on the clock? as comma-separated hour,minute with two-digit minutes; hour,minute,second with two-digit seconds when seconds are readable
8,06
